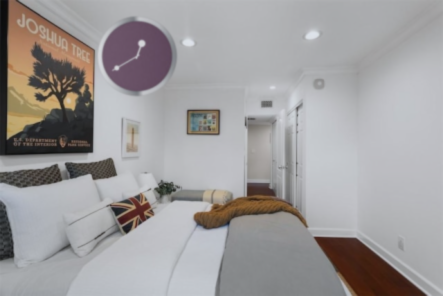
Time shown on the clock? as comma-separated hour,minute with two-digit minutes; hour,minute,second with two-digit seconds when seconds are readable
12,40
